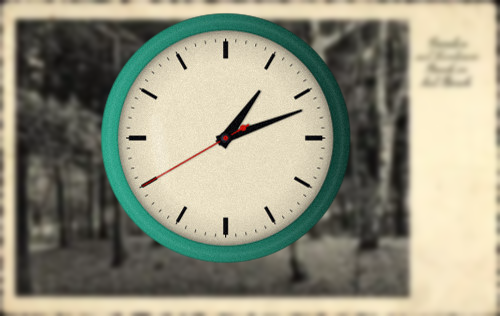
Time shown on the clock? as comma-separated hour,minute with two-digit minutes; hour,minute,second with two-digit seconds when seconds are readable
1,11,40
